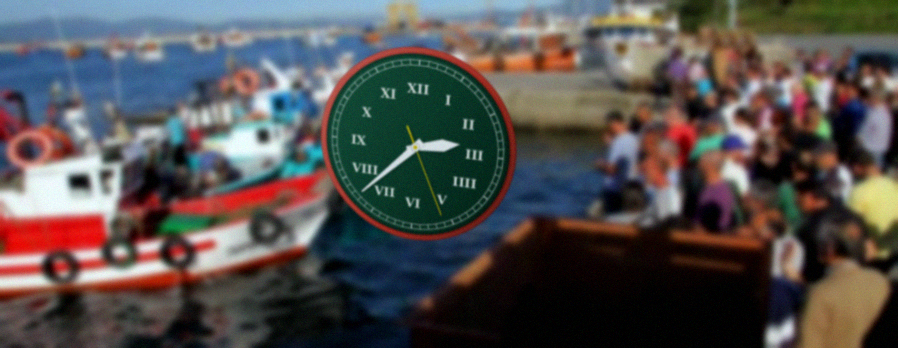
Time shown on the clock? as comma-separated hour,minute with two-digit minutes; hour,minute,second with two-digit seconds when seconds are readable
2,37,26
